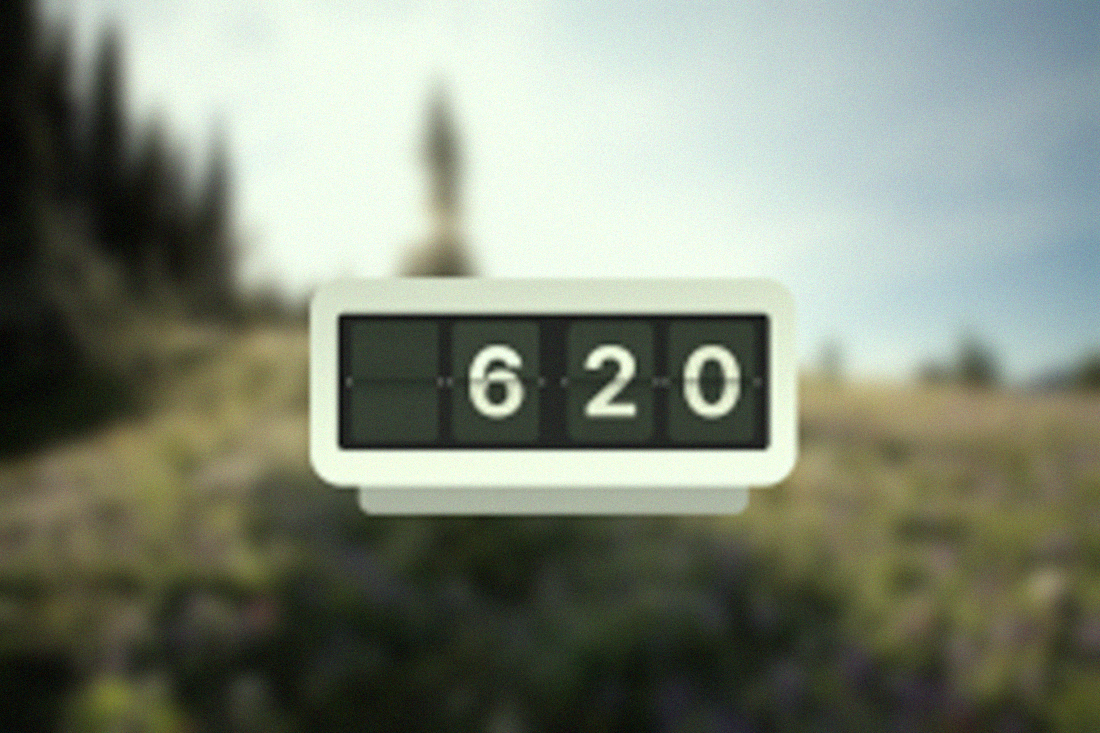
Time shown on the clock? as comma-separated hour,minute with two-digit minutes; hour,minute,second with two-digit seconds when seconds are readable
6,20
